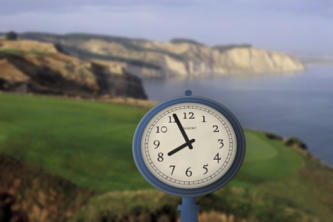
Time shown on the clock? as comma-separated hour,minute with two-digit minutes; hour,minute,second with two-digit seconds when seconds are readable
7,56
